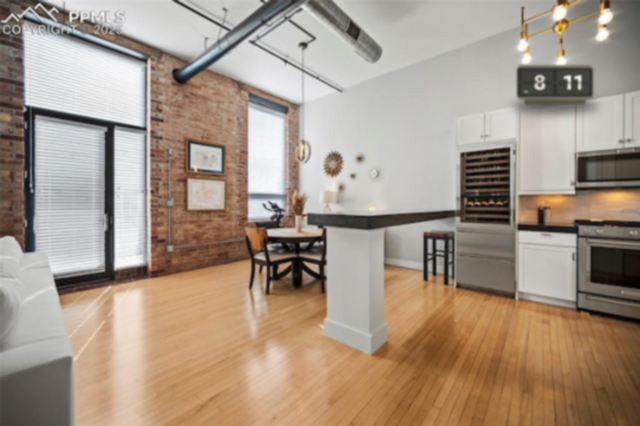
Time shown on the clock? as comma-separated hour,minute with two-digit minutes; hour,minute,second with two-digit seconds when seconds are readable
8,11
